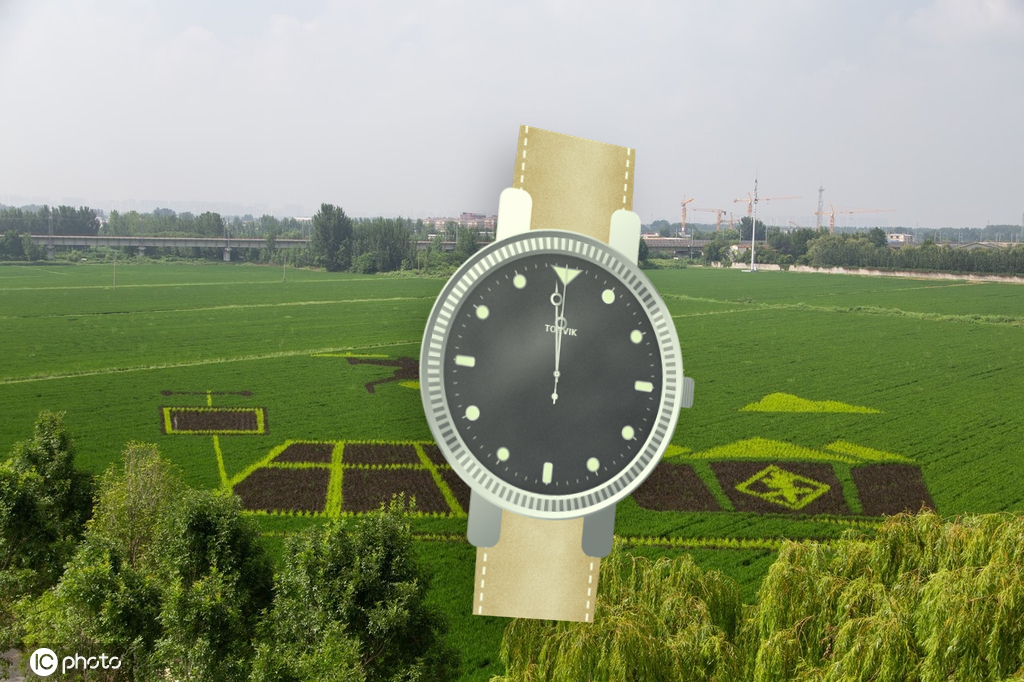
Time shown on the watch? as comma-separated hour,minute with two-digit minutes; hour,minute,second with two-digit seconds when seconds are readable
11,59,00
